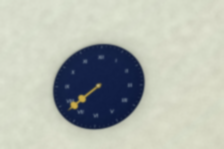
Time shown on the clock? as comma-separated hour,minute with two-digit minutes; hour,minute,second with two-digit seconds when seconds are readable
7,38
